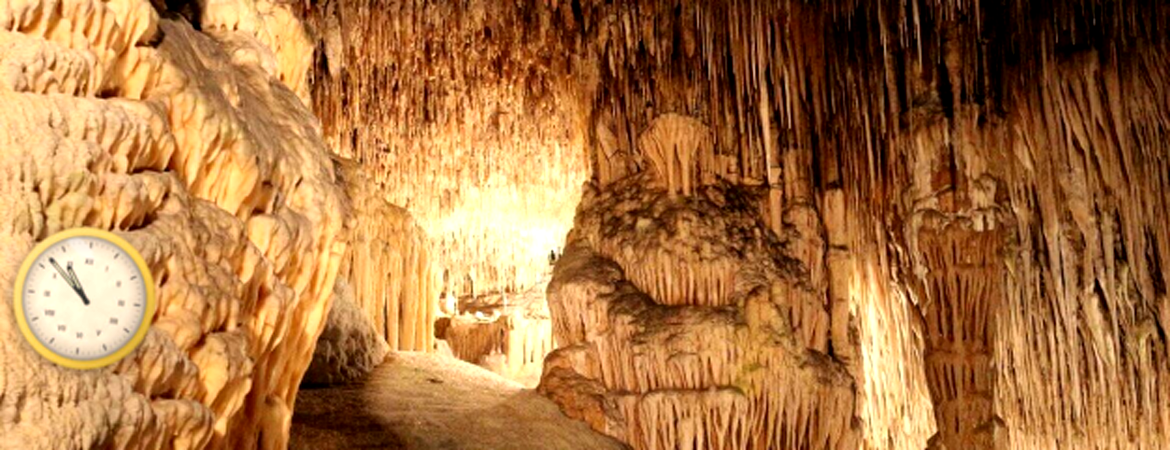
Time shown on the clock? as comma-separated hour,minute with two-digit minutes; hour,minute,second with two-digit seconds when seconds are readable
10,52
